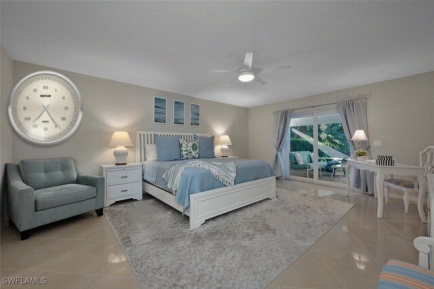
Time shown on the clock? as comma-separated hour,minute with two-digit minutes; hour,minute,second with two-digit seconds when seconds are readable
7,24
